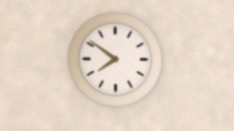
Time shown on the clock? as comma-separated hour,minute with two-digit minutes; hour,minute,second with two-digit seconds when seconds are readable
7,51
